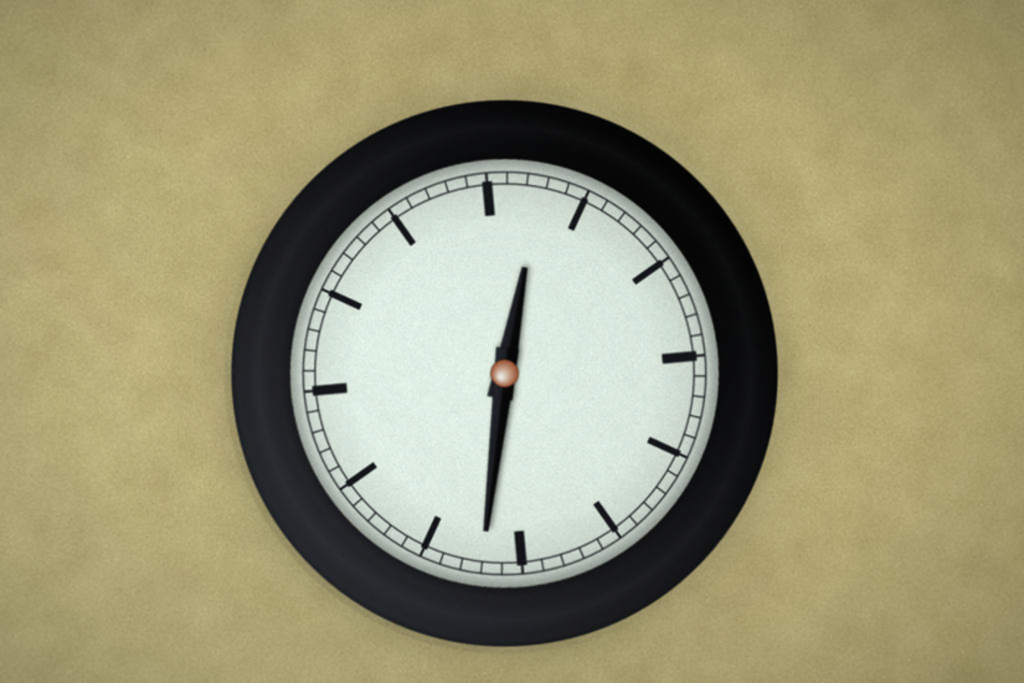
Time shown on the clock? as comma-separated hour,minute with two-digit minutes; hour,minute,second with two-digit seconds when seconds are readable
12,32
